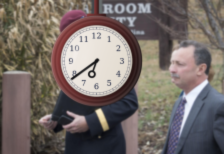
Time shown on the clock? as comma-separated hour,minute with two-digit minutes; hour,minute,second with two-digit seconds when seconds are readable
6,39
